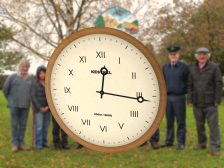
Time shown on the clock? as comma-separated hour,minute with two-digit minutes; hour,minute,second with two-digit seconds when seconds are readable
12,16
